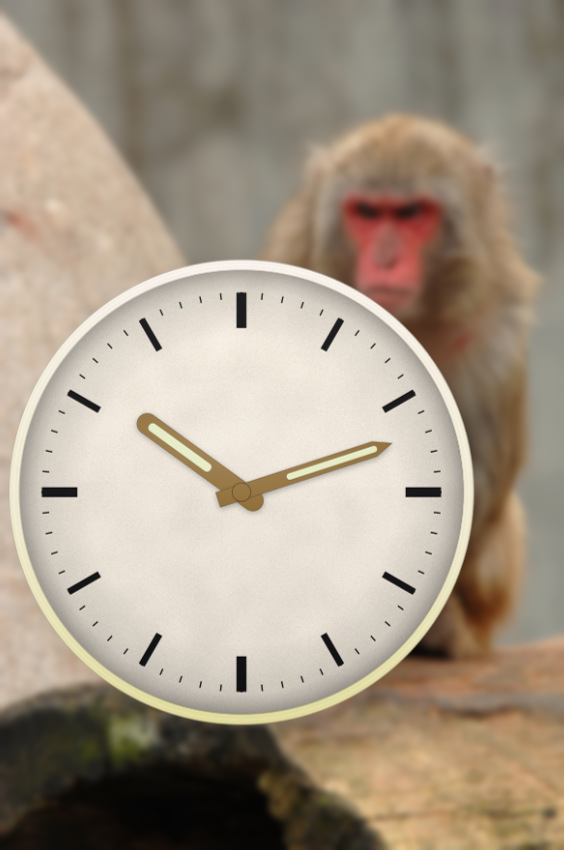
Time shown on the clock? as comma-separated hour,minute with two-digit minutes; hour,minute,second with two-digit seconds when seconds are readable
10,12
